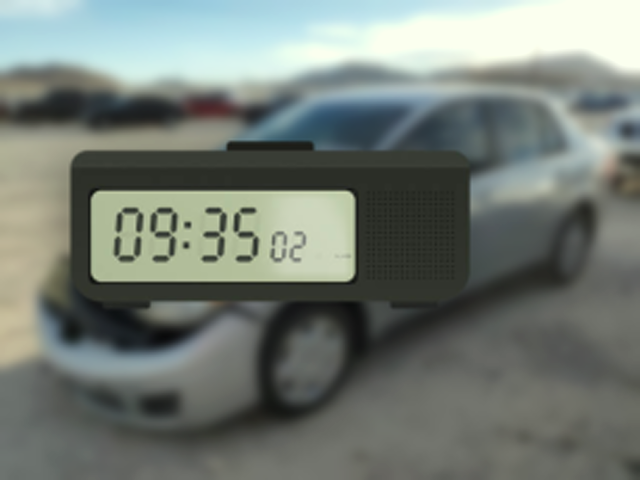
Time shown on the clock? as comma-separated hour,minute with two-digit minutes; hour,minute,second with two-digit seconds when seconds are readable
9,35,02
